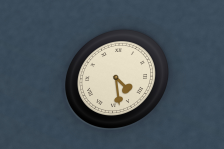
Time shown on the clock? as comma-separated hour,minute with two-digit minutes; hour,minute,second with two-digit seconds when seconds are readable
4,28
